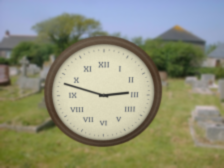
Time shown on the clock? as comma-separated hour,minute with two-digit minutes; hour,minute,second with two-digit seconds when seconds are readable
2,48
